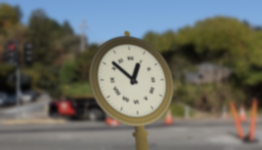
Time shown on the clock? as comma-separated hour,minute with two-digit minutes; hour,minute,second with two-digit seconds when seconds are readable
12,52
